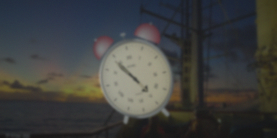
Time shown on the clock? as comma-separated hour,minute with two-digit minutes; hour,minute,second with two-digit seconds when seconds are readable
4,54
